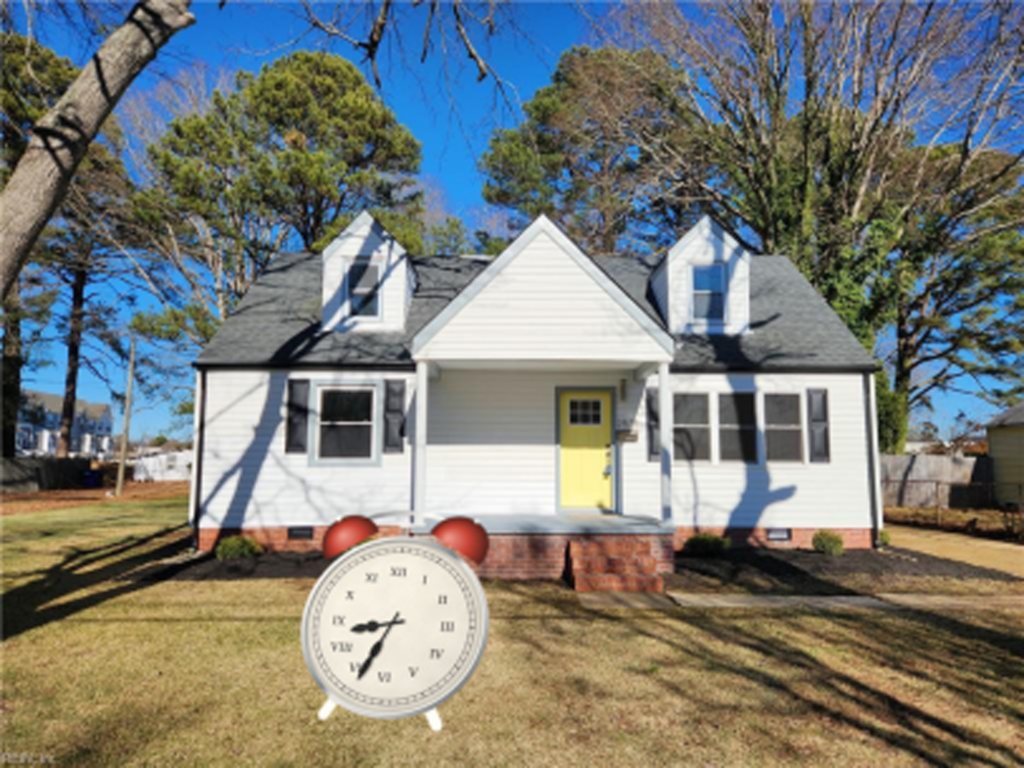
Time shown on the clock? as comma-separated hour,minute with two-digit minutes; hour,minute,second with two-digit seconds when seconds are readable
8,34
